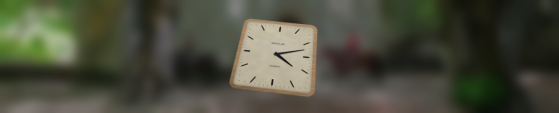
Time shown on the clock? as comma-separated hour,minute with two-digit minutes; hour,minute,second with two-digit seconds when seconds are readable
4,12
